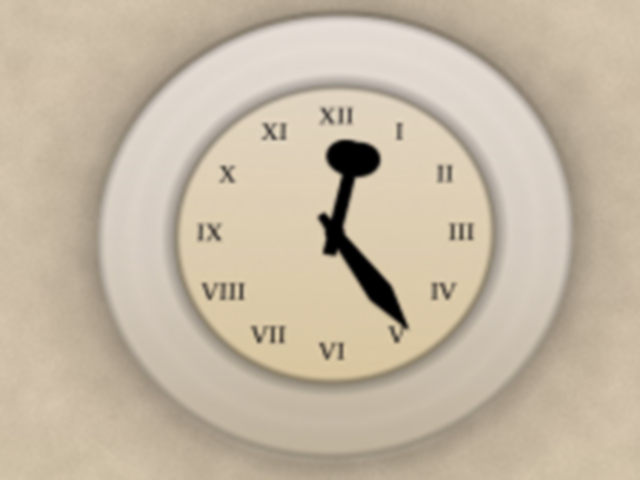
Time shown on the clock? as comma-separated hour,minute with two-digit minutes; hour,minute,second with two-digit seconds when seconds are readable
12,24
